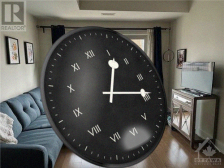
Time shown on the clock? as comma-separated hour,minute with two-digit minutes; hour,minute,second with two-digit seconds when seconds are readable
1,19
